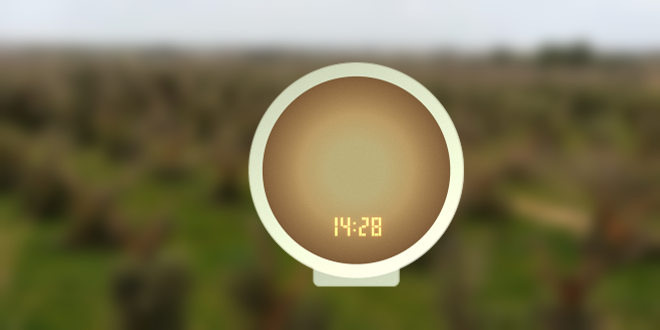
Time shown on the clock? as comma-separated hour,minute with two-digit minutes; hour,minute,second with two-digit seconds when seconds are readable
14,28
